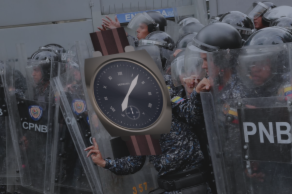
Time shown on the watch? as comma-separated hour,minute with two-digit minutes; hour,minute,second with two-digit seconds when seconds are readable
7,07
